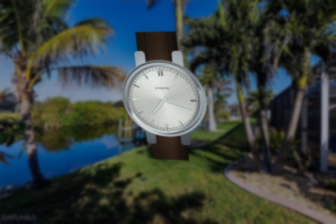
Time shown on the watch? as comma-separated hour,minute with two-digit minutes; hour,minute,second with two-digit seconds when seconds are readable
7,18
